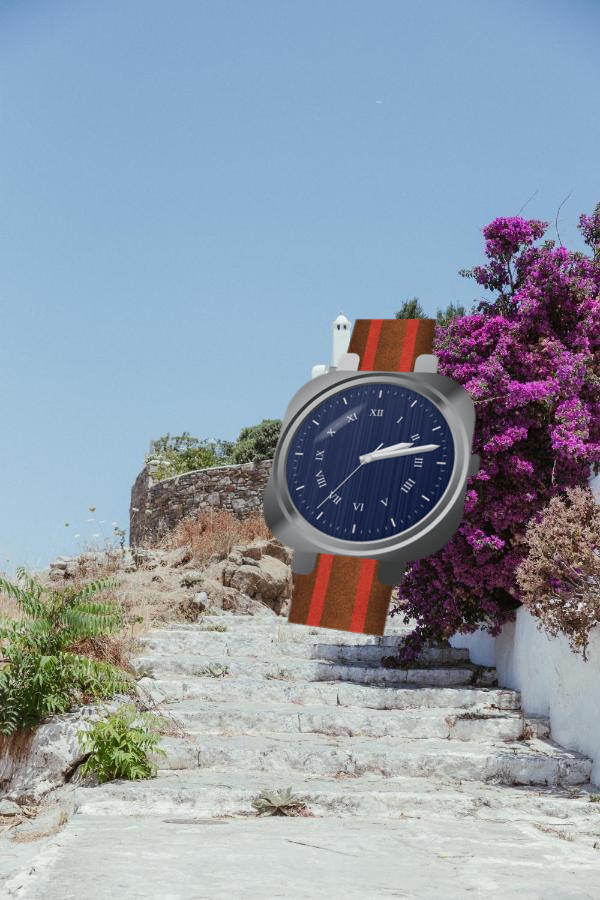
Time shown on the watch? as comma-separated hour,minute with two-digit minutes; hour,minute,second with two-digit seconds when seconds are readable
2,12,36
